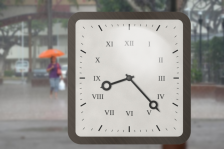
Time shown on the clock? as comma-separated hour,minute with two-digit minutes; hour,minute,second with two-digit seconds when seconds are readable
8,23
